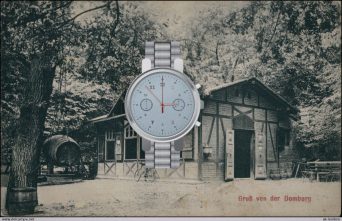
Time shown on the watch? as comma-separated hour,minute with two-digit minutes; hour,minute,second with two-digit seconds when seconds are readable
2,53
